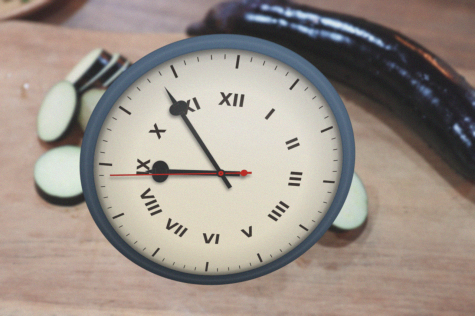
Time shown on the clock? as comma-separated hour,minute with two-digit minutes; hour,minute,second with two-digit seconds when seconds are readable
8,53,44
